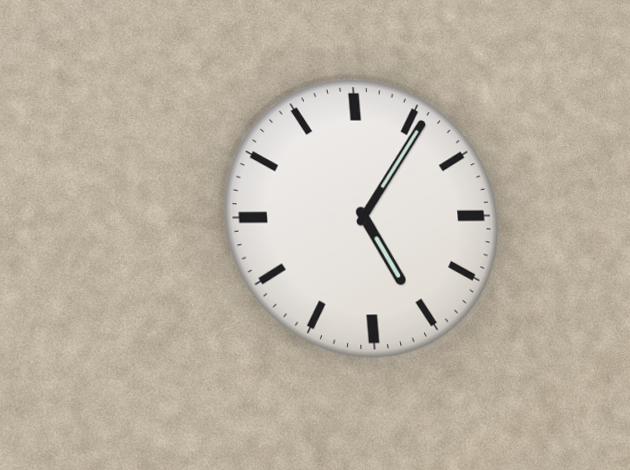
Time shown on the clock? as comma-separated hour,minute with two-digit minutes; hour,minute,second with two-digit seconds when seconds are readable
5,06
